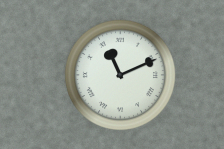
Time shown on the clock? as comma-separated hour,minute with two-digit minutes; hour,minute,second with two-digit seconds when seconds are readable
11,11
